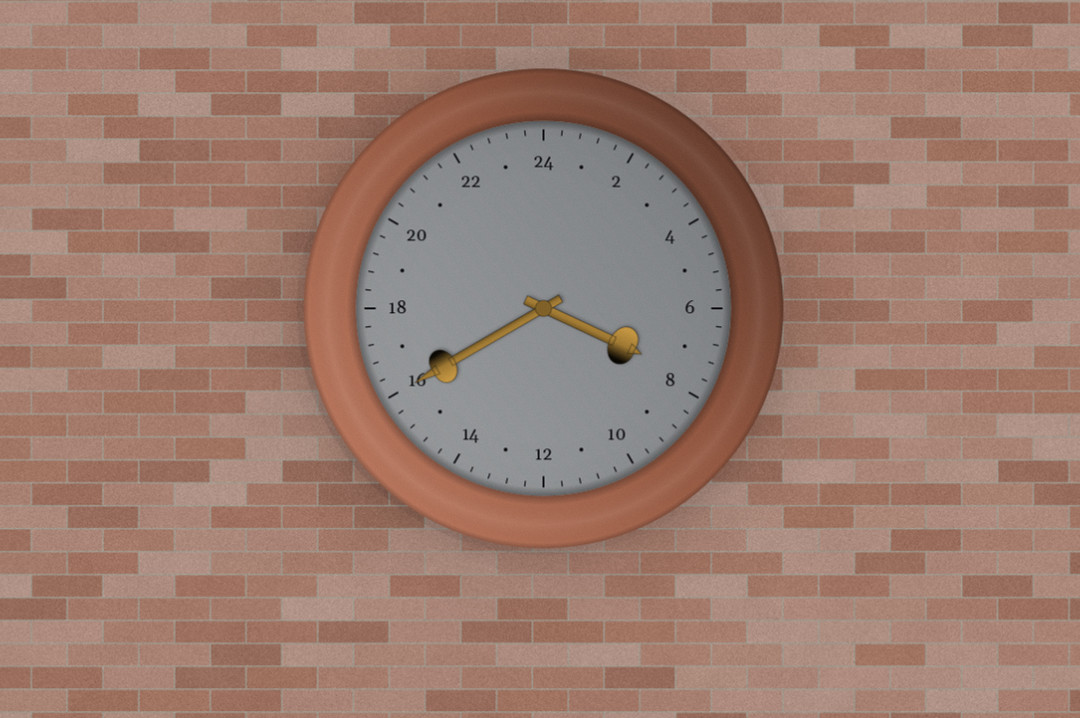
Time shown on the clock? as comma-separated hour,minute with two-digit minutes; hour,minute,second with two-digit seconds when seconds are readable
7,40
